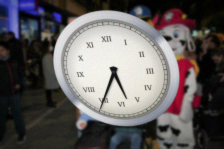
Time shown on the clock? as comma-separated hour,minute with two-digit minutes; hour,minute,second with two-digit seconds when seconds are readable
5,35
